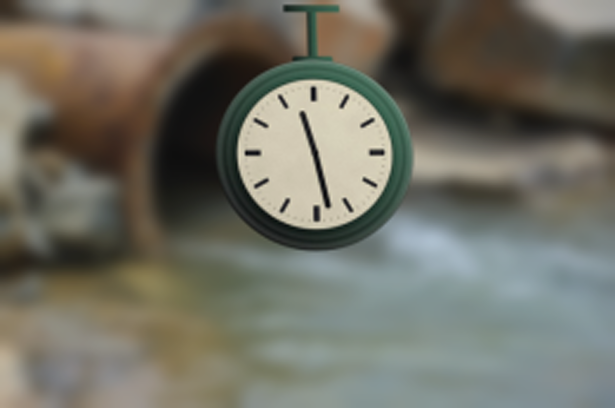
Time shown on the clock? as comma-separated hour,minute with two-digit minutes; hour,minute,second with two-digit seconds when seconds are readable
11,28
